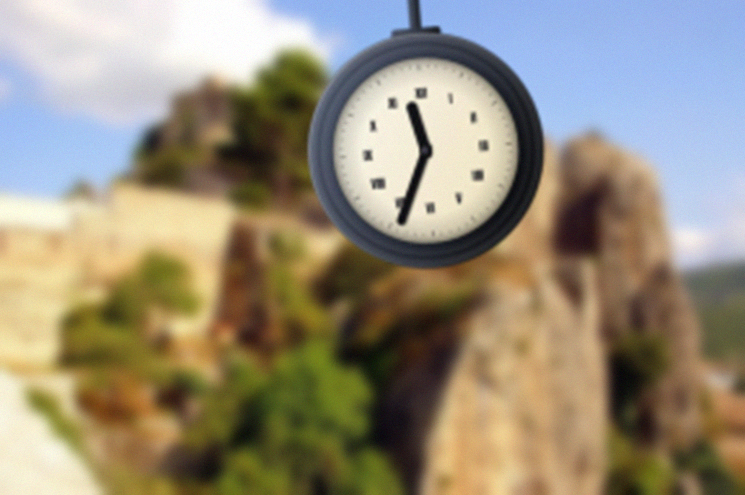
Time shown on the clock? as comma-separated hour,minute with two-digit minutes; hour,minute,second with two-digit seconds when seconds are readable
11,34
